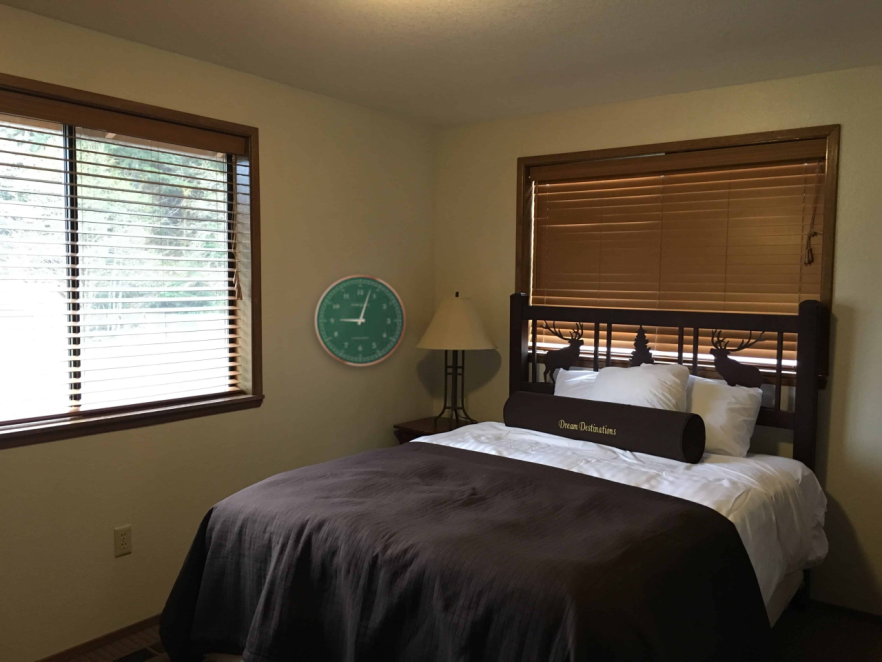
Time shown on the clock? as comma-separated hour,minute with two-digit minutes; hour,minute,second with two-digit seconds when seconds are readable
9,03
